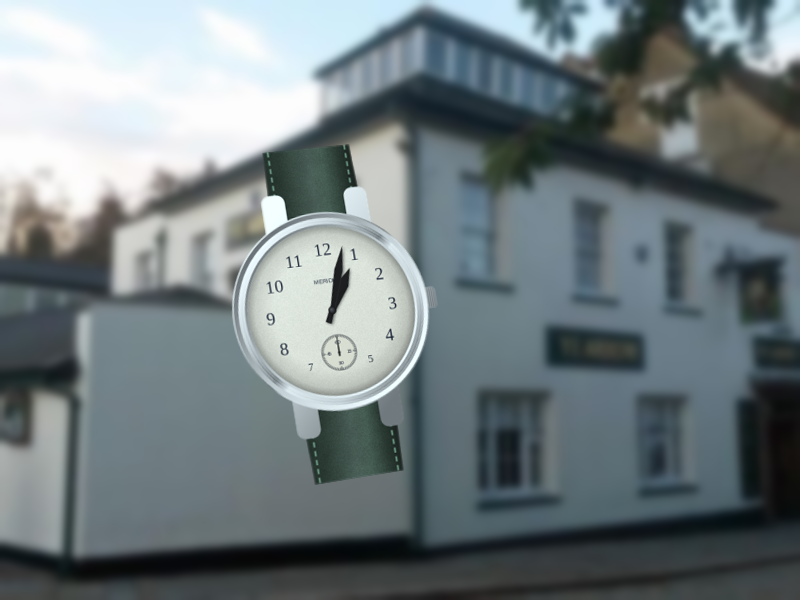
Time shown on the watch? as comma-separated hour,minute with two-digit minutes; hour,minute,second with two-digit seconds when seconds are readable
1,03
